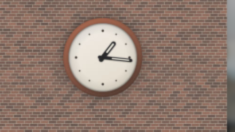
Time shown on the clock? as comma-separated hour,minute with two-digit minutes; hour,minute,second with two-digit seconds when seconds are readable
1,16
